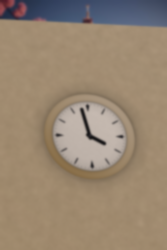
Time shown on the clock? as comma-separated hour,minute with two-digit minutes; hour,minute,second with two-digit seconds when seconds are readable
3,58
